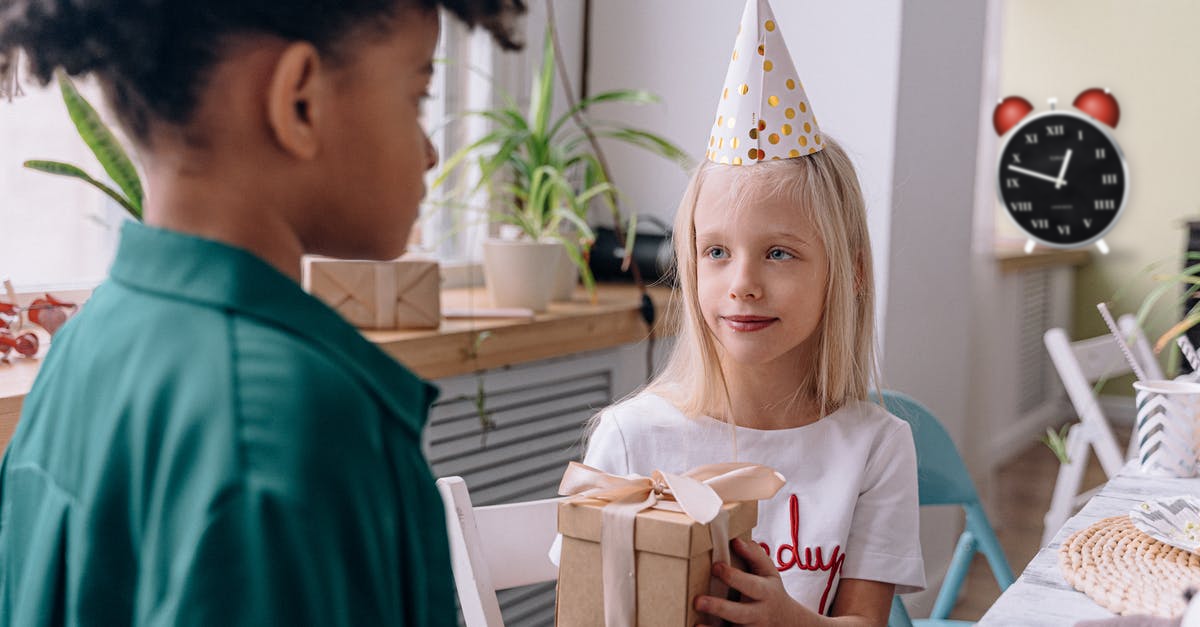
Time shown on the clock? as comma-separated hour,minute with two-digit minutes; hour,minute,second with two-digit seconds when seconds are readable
12,48
